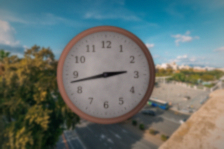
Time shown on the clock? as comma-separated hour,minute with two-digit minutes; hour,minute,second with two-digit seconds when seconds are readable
2,43
